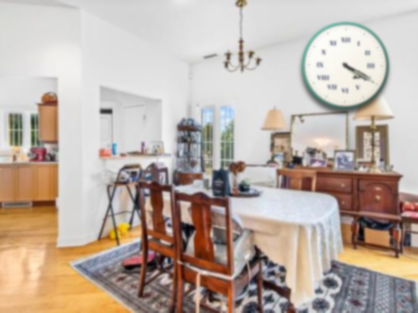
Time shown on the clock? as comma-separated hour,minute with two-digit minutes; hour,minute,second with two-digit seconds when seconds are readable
4,20
